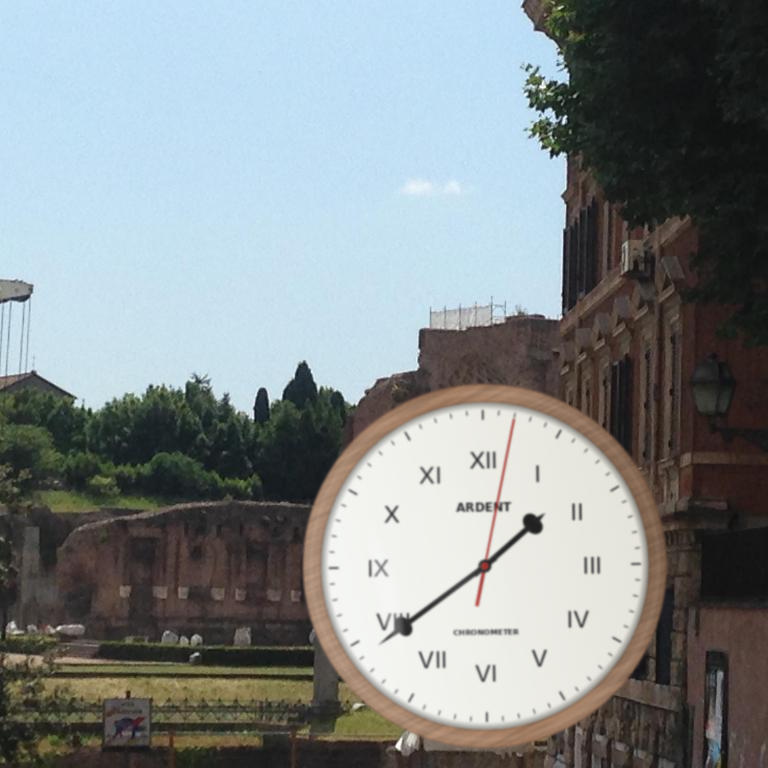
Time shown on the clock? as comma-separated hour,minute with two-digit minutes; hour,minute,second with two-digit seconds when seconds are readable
1,39,02
